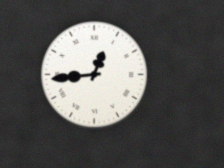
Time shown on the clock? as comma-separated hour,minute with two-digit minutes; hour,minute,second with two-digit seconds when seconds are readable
12,44
